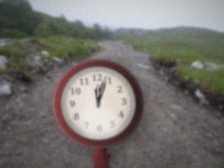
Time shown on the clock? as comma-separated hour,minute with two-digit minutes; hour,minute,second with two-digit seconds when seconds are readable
12,03
